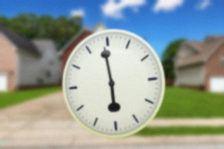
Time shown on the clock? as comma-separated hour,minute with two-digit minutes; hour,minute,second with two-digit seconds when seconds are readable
5,59
